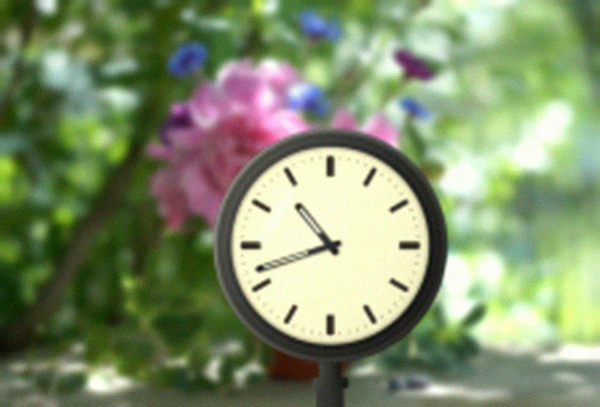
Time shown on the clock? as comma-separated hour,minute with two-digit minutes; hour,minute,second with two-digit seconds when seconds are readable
10,42
